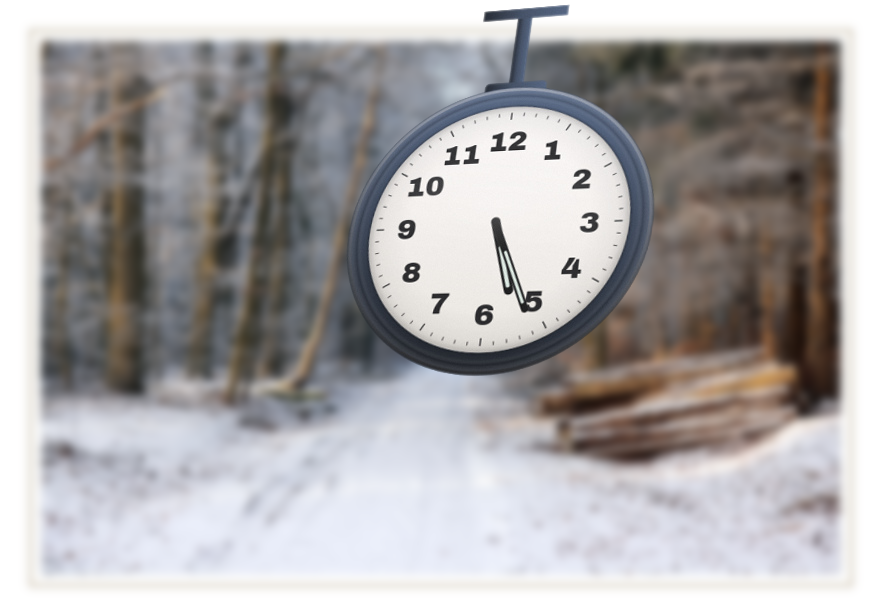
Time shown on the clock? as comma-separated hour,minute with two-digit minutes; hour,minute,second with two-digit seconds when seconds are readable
5,26
